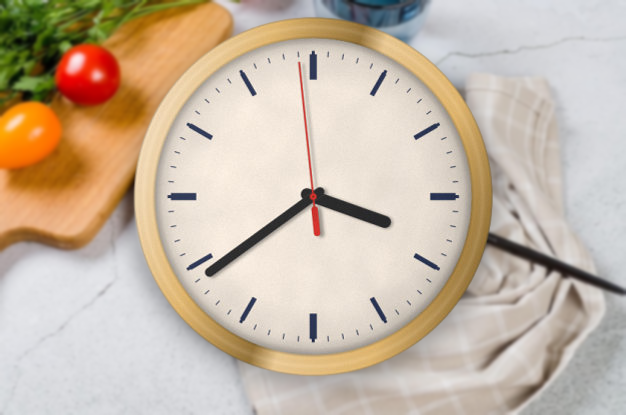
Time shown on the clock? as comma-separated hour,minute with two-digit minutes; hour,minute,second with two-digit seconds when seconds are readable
3,38,59
